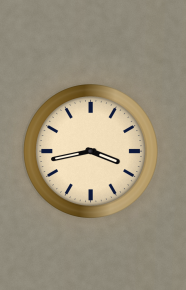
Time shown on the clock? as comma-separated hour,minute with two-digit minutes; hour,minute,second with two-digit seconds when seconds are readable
3,43
